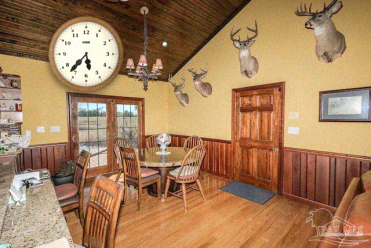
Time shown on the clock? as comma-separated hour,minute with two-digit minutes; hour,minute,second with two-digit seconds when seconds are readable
5,37
